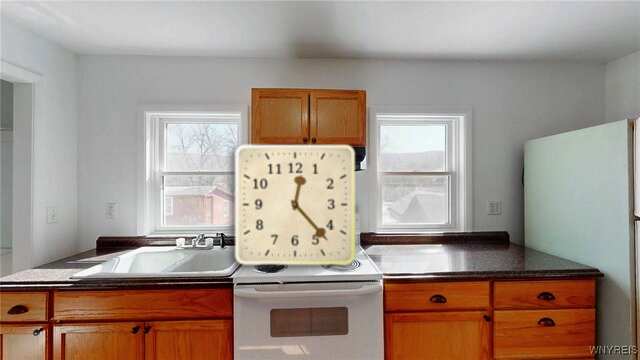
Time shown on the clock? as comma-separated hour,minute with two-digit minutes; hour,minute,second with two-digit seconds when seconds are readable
12,23
